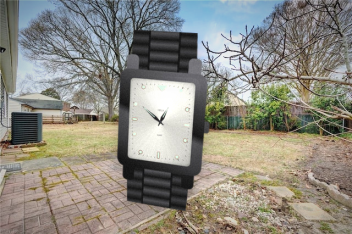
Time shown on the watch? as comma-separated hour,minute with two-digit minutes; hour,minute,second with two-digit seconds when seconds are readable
12,51
